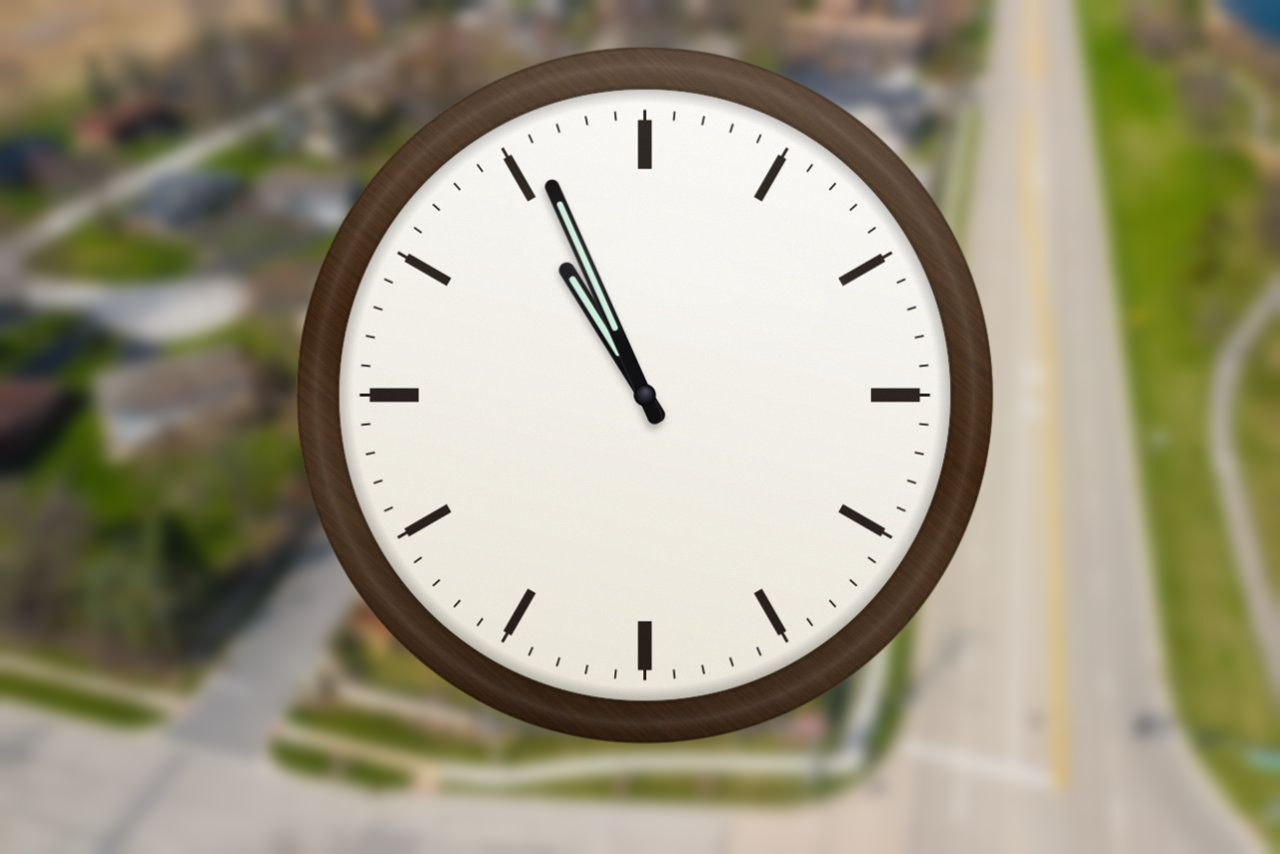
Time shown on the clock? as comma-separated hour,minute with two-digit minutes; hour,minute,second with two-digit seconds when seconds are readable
10,56
